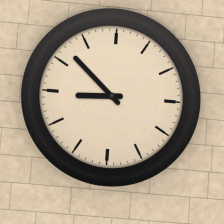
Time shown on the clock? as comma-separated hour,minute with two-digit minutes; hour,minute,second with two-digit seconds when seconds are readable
8,52
